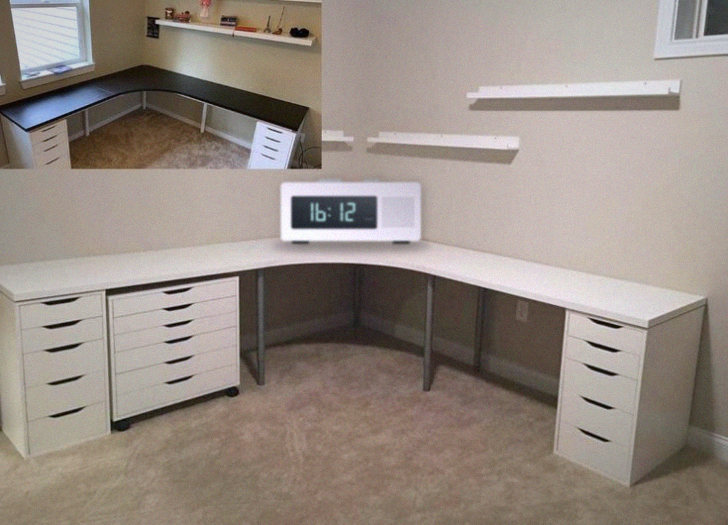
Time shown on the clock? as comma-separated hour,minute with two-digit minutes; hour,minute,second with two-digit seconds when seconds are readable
16,12
